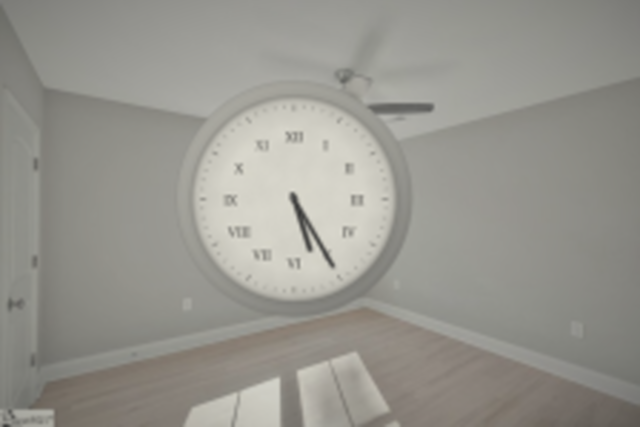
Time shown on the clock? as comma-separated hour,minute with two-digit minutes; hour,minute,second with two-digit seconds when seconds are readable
5,25
